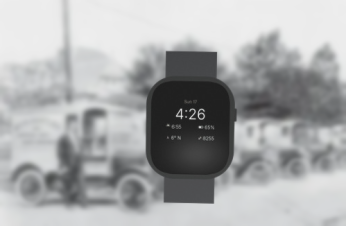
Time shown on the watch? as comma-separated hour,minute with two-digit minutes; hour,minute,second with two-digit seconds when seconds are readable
4,26
